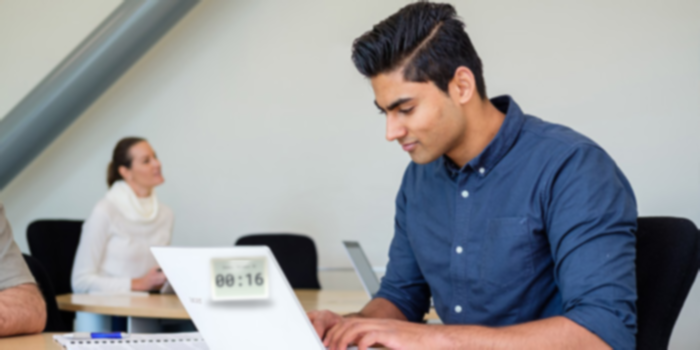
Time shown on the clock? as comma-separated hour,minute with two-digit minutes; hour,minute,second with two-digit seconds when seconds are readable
0,16
